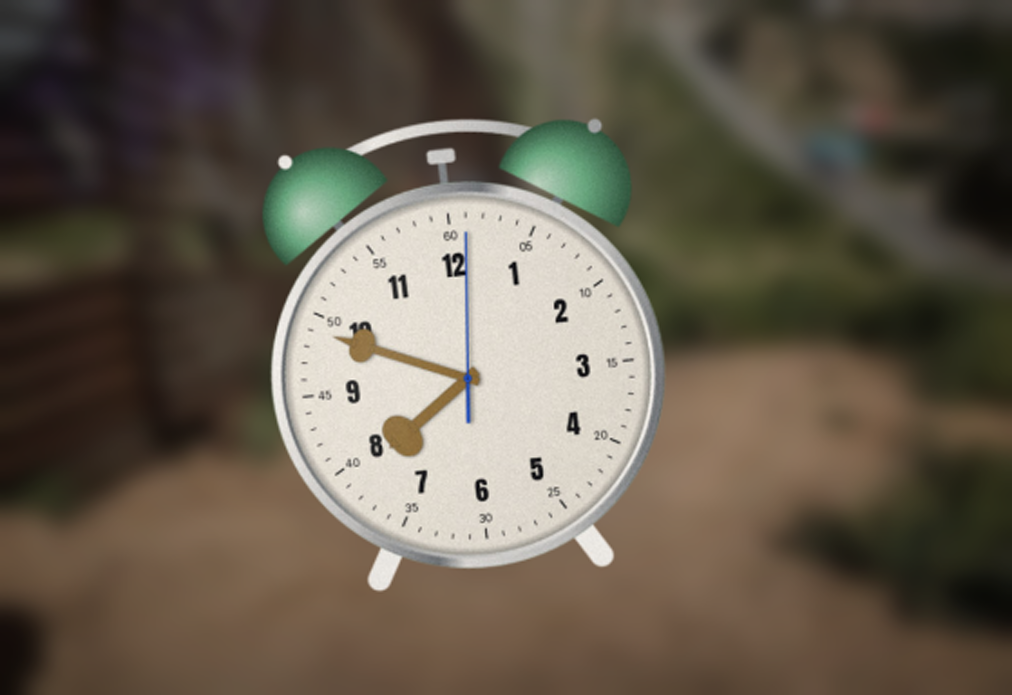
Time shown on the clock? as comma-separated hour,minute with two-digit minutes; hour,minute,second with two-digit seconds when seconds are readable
7,49,01
